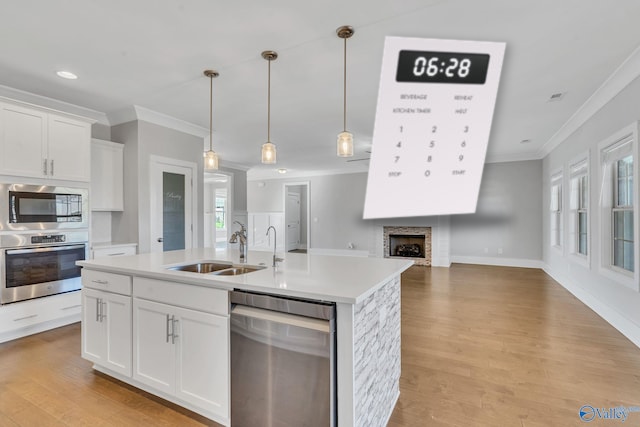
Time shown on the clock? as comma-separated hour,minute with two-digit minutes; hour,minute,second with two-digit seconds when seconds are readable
6,28
